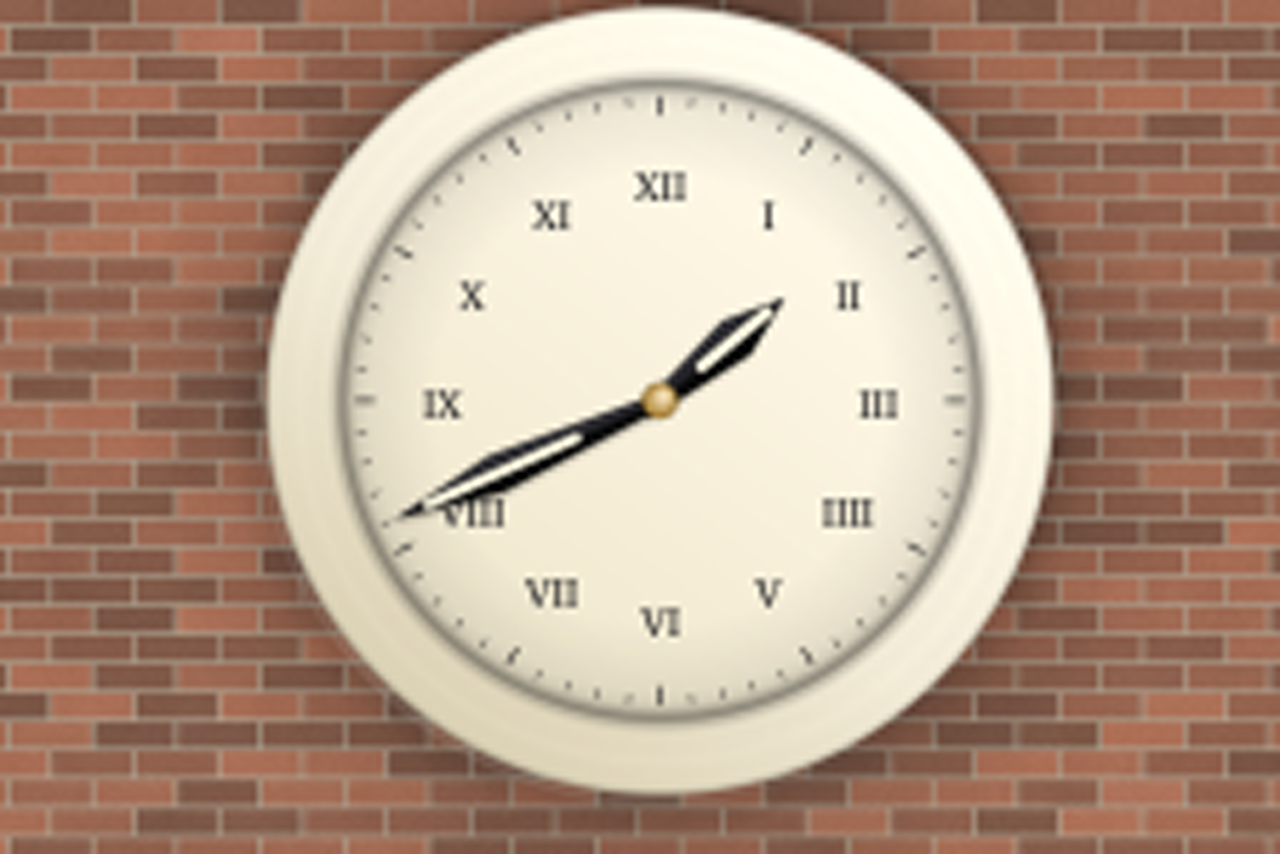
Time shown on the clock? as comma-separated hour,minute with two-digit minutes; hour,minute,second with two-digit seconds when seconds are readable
1,41
